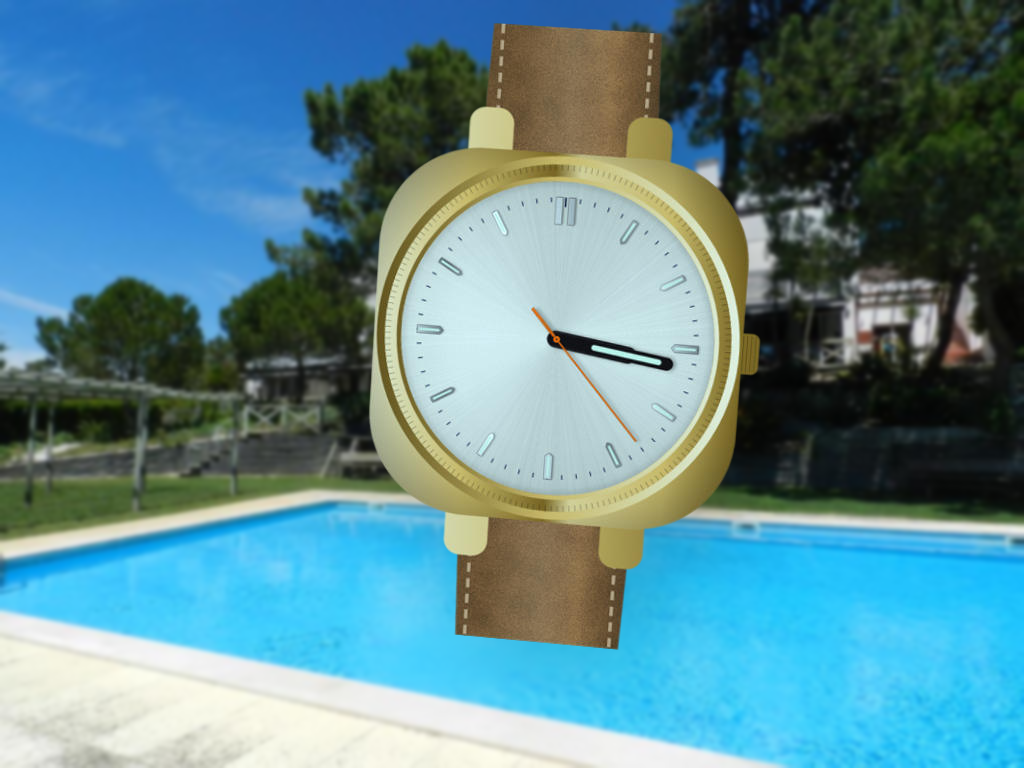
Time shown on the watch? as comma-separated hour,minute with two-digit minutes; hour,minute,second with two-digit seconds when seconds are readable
3,16,23
